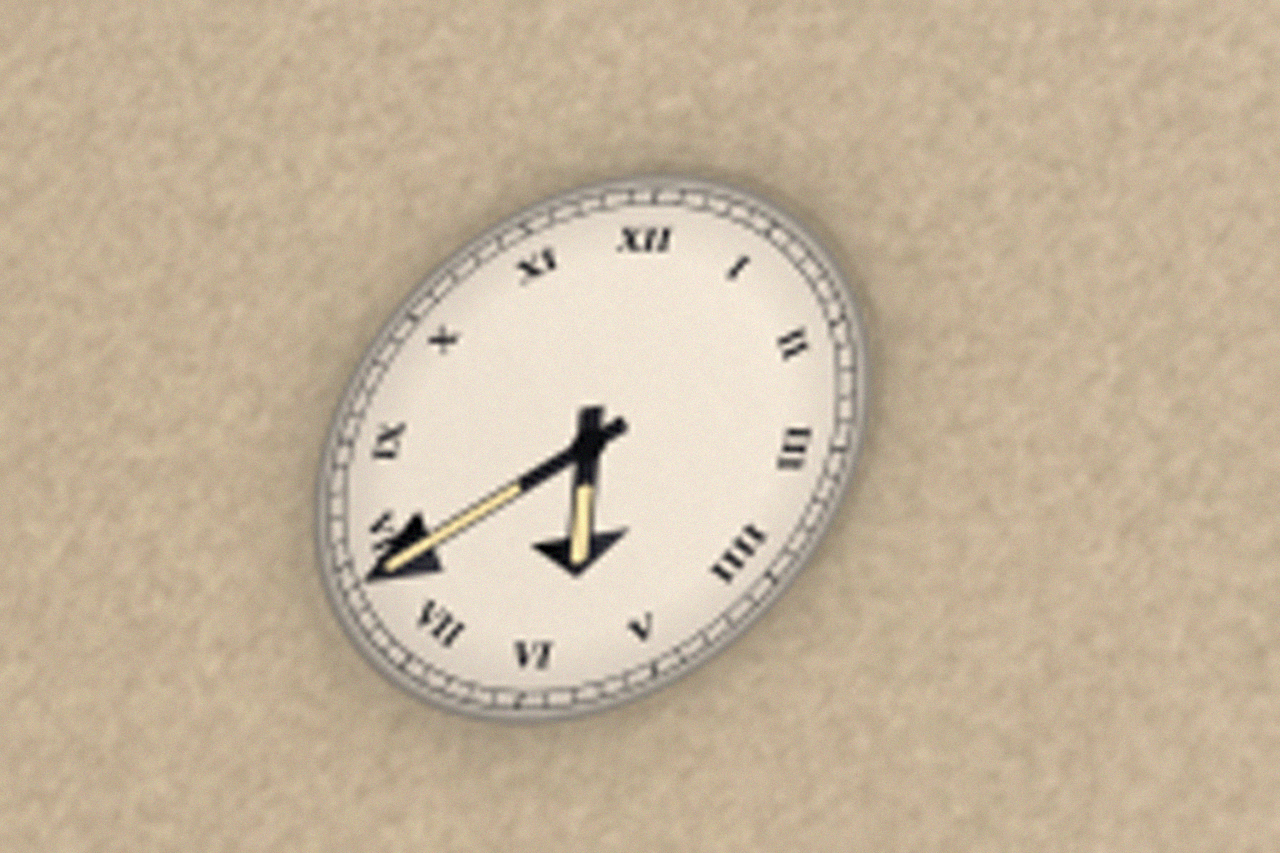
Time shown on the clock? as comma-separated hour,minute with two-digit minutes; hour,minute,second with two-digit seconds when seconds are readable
5,39
